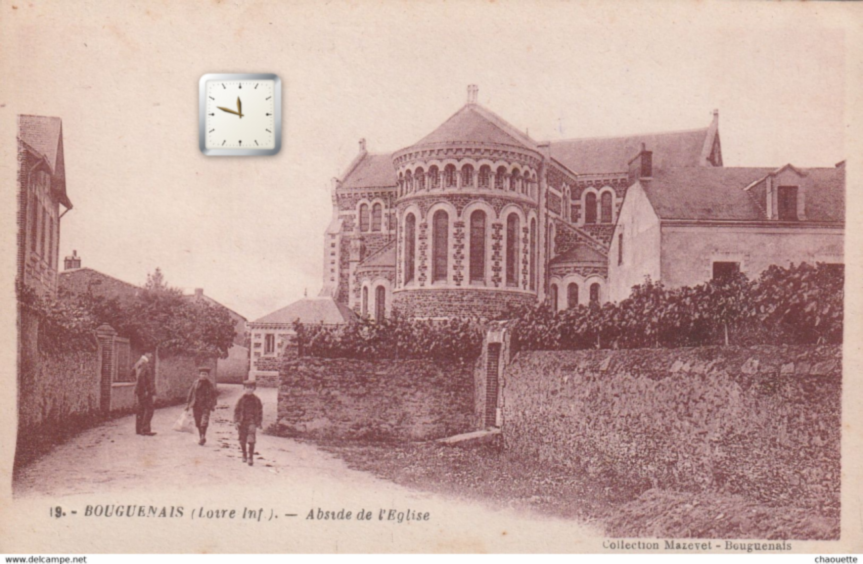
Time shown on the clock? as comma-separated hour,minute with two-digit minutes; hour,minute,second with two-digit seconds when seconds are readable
11,48
